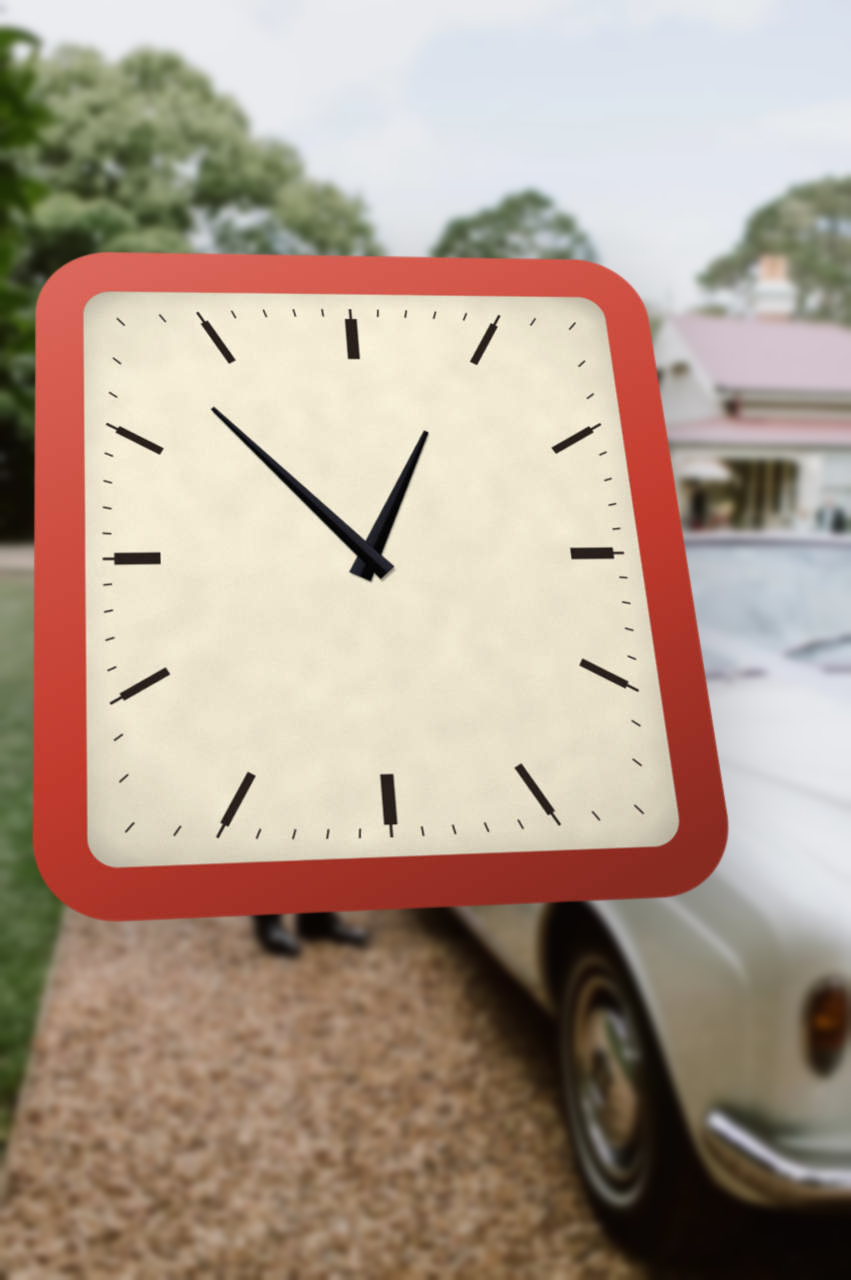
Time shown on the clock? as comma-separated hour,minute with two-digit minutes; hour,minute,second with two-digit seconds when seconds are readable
12,53
